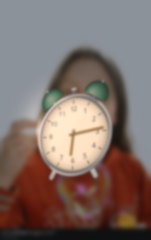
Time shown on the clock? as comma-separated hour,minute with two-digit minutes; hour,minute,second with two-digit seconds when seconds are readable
6,14
